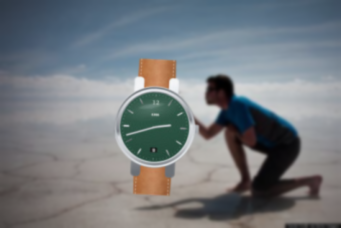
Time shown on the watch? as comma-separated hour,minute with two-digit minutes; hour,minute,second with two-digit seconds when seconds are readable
2,42
